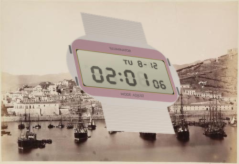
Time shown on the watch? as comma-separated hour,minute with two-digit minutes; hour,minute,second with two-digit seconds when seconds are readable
2,01,06
